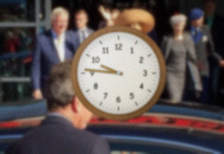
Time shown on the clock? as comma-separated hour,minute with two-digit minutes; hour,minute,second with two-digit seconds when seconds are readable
9,46
